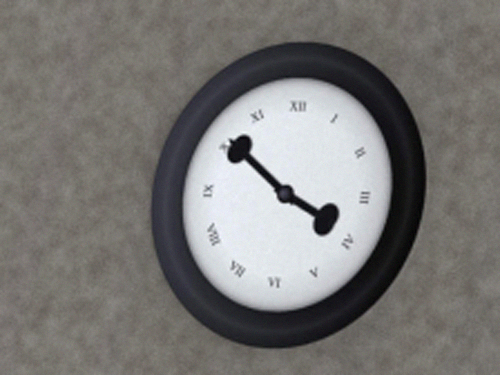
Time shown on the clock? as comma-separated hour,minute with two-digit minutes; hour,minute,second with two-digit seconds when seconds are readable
3,51
